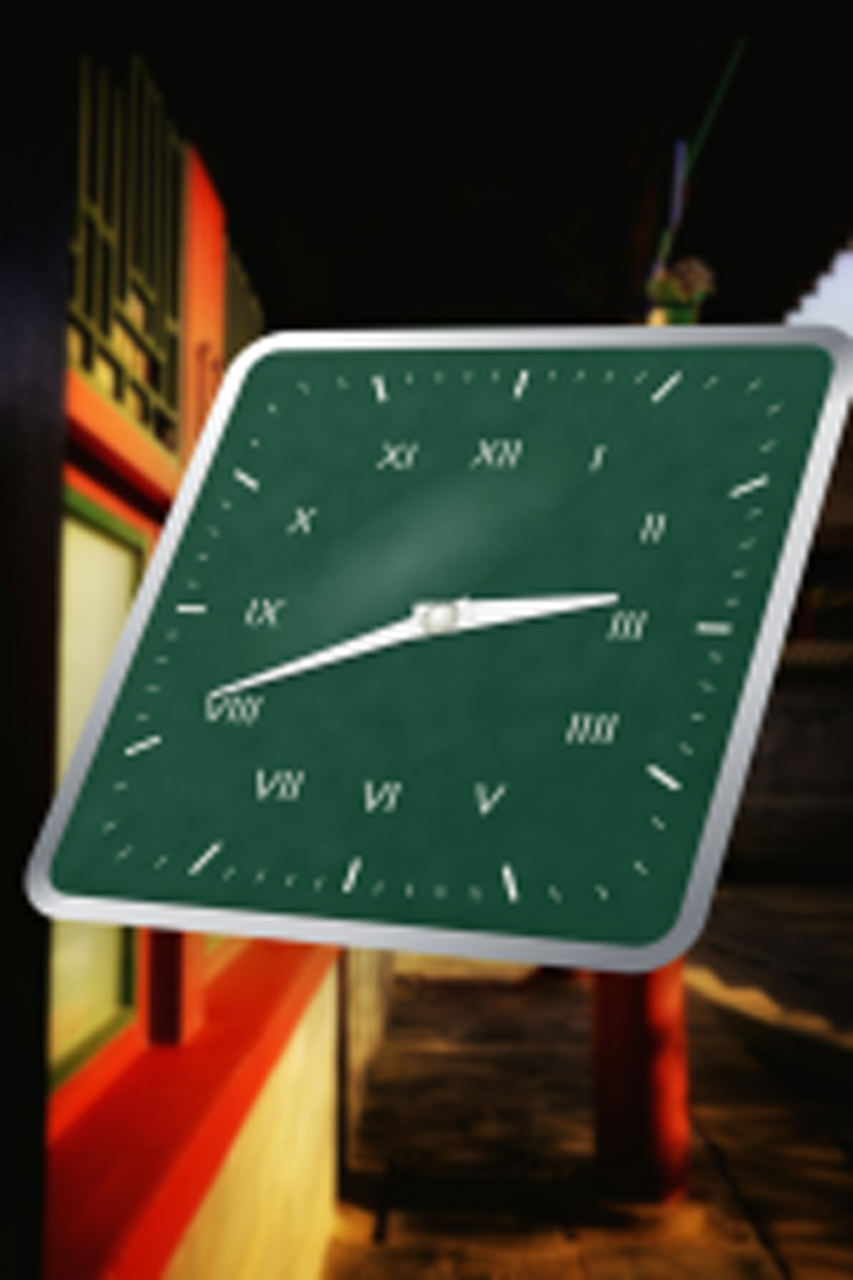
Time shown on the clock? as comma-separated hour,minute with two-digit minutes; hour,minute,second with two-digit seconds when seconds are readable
2,41
